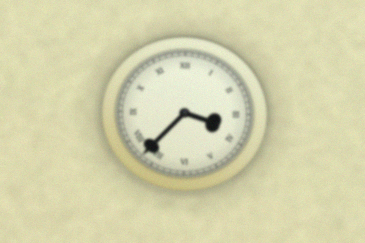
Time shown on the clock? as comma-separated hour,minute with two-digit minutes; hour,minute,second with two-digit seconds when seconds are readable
3,37
